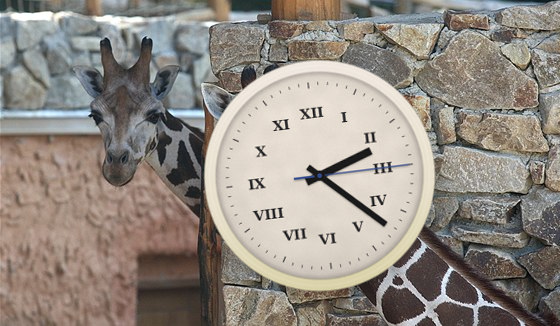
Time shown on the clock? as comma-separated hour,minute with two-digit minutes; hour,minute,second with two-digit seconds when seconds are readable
2,22,15
